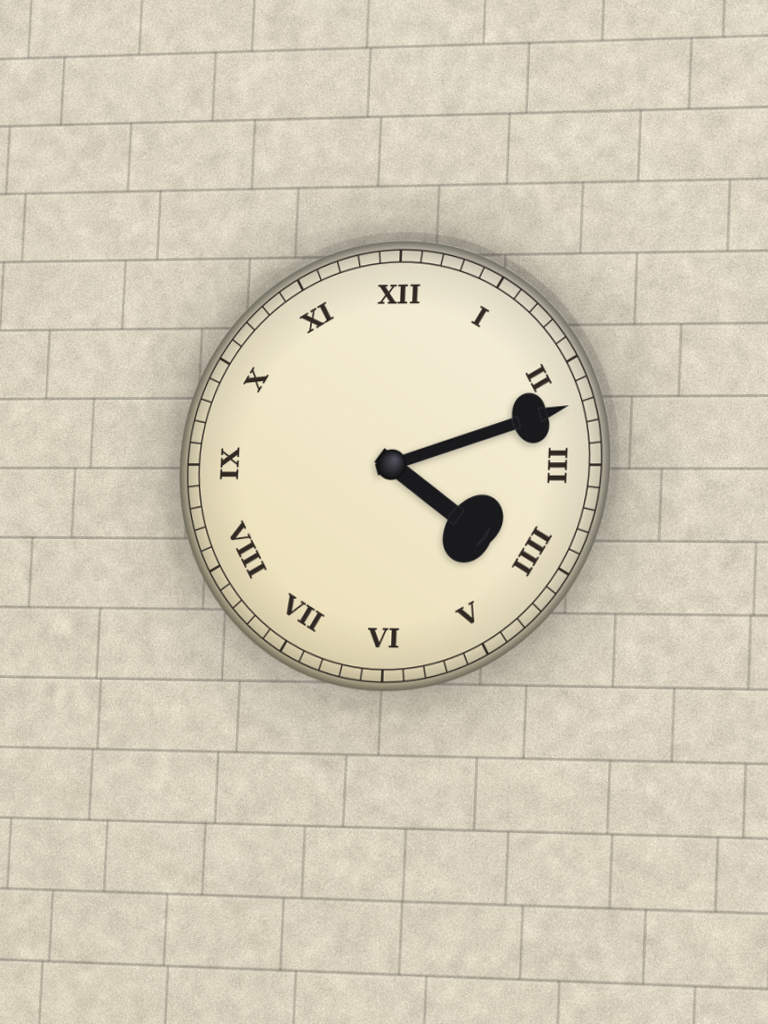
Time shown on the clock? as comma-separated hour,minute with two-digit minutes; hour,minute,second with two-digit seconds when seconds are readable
4,12
